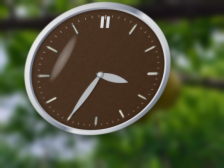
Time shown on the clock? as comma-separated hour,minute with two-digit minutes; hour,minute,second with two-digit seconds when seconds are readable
3,35
